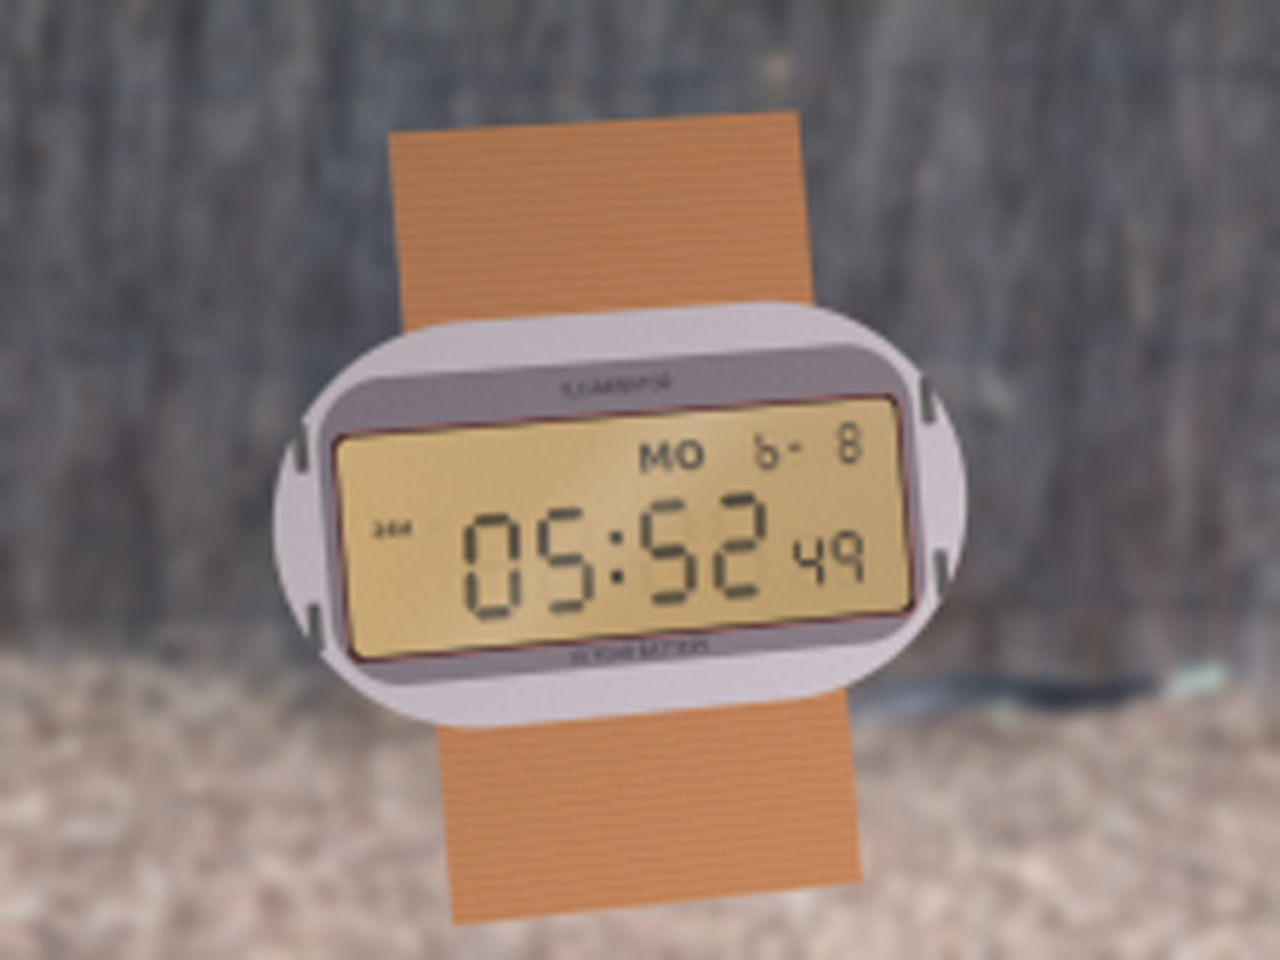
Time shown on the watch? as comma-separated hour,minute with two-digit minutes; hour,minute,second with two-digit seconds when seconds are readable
5,52,49
